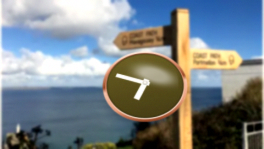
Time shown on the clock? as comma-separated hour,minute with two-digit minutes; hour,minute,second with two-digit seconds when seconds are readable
6,48
